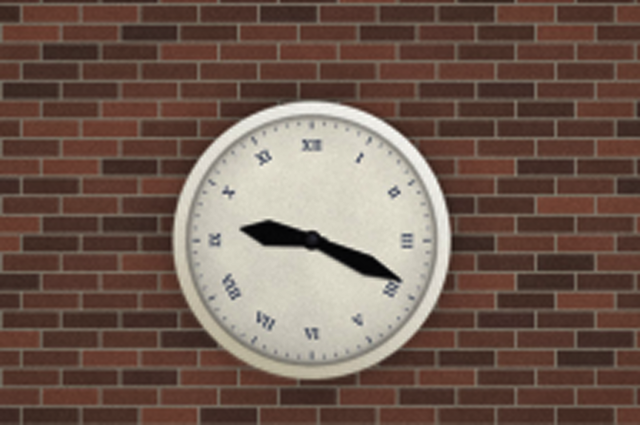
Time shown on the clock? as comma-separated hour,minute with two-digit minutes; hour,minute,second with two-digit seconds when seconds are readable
9,19
